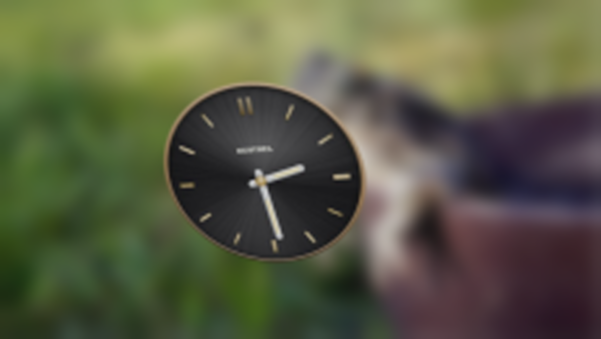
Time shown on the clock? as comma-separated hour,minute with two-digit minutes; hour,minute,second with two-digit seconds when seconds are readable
2,29
